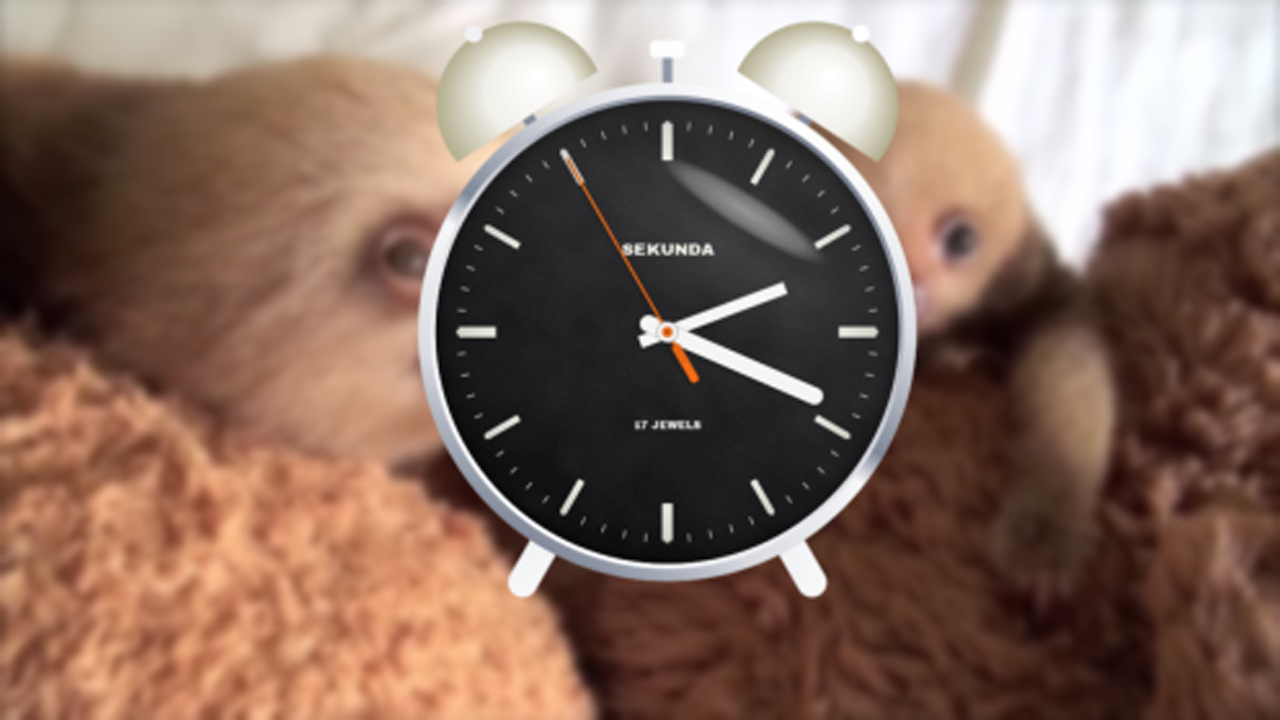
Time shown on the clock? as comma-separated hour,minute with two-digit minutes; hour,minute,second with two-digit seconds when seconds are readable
2,18,55
